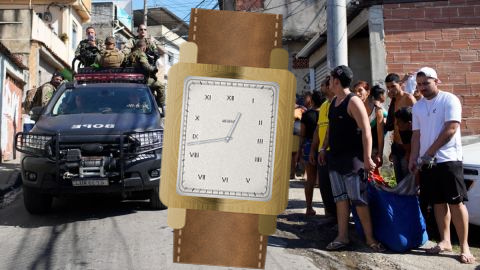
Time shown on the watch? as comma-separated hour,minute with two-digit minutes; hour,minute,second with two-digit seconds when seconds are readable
12,43
